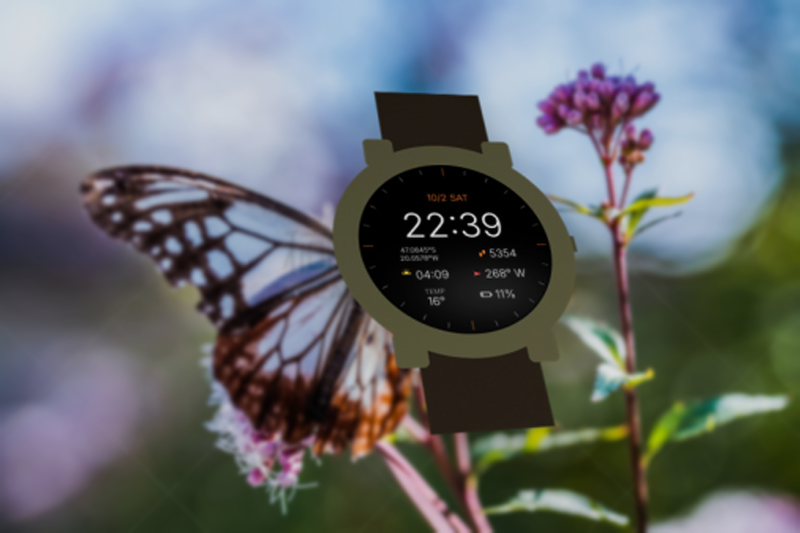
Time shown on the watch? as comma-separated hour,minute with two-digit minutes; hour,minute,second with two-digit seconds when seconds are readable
22,39
